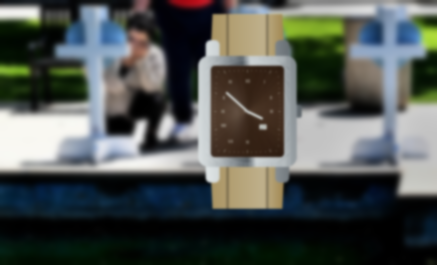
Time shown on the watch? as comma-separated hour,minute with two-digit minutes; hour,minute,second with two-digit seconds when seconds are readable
3,52
